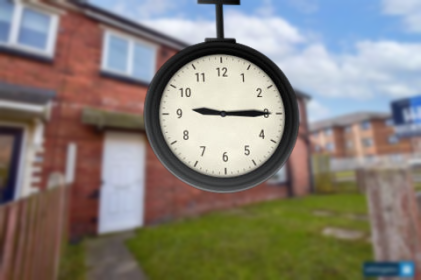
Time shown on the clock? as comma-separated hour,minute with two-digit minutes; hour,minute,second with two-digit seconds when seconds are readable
9,15
